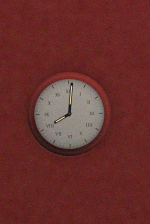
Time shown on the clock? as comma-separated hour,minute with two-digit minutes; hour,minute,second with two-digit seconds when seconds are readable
8,01
